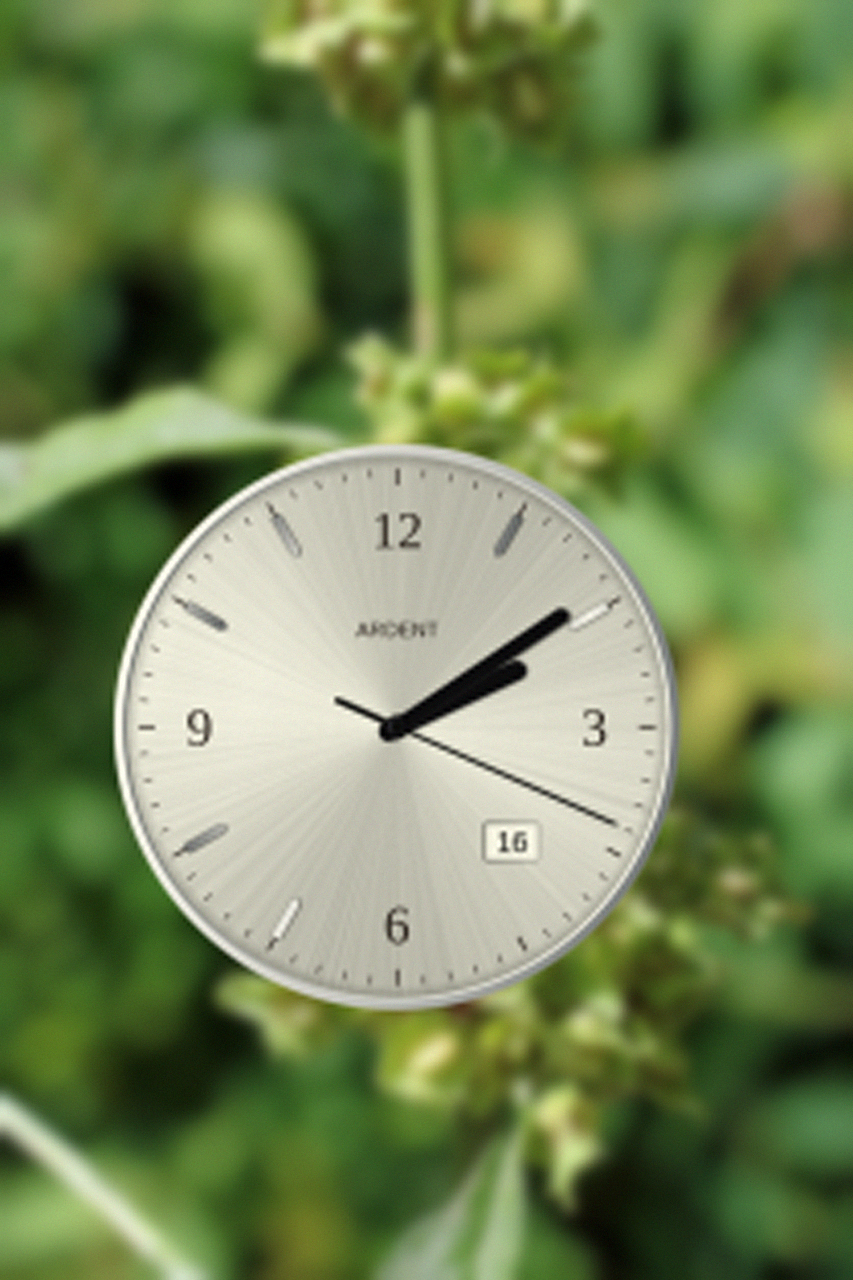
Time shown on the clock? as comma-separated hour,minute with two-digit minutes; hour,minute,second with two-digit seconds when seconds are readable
2,09,19
